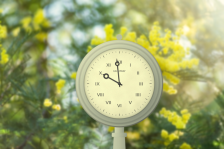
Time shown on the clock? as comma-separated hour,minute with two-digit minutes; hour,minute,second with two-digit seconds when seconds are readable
9,59
